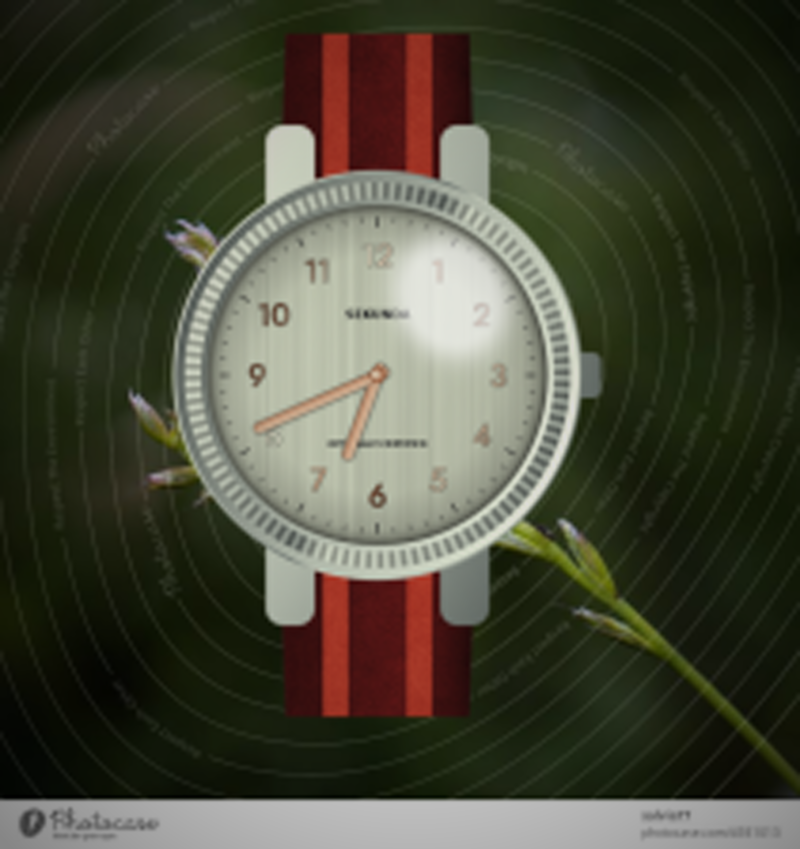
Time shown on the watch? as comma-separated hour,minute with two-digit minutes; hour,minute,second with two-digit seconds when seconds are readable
6,41
